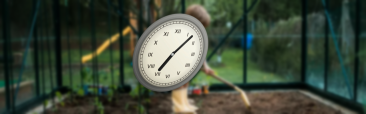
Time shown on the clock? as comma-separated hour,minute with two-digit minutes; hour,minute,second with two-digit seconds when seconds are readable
7,07
